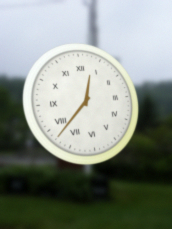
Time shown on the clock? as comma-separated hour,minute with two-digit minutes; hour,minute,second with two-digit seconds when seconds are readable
12,38
